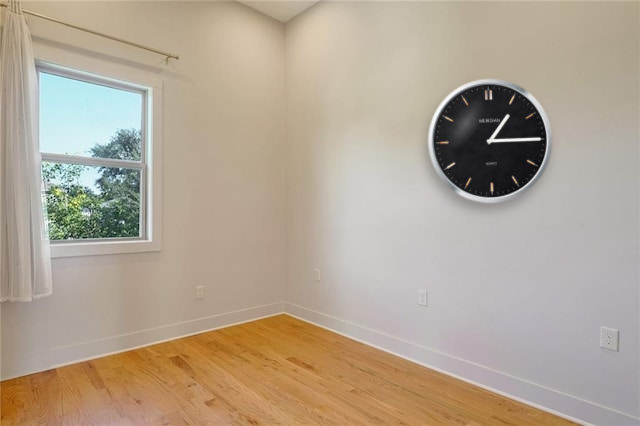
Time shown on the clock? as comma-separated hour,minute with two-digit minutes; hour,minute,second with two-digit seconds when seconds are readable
1,15
